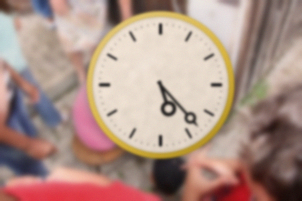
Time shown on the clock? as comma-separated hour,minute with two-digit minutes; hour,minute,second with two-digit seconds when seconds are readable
5,23
